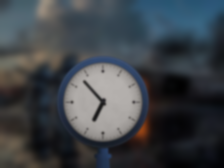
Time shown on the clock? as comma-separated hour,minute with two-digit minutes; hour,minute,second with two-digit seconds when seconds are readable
6,53
